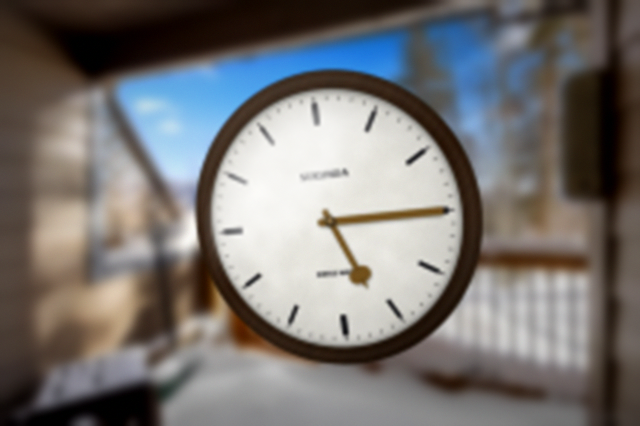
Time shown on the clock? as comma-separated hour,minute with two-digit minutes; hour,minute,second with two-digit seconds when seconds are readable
5,15
